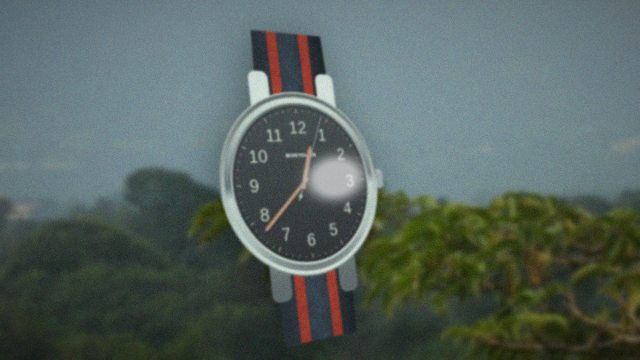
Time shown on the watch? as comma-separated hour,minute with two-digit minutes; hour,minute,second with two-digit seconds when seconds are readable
12,38,04
